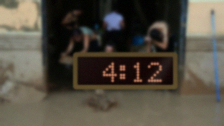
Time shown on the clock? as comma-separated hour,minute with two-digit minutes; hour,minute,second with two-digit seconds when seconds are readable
4,12
